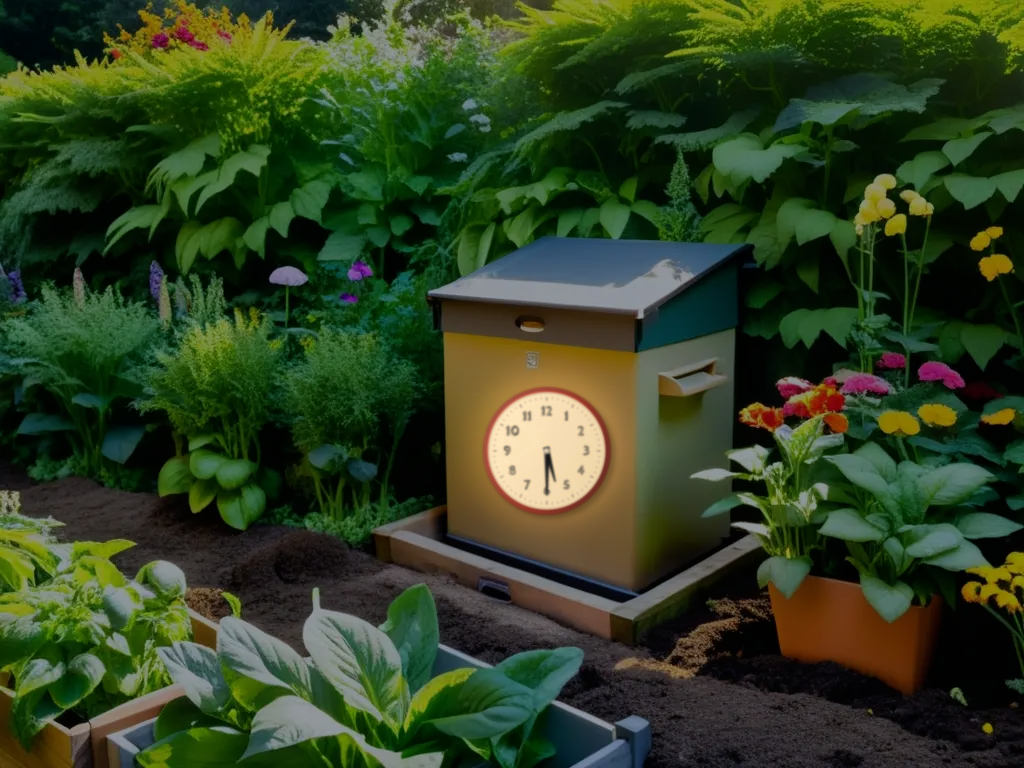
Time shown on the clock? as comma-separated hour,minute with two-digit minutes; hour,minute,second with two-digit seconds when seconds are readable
5,30
